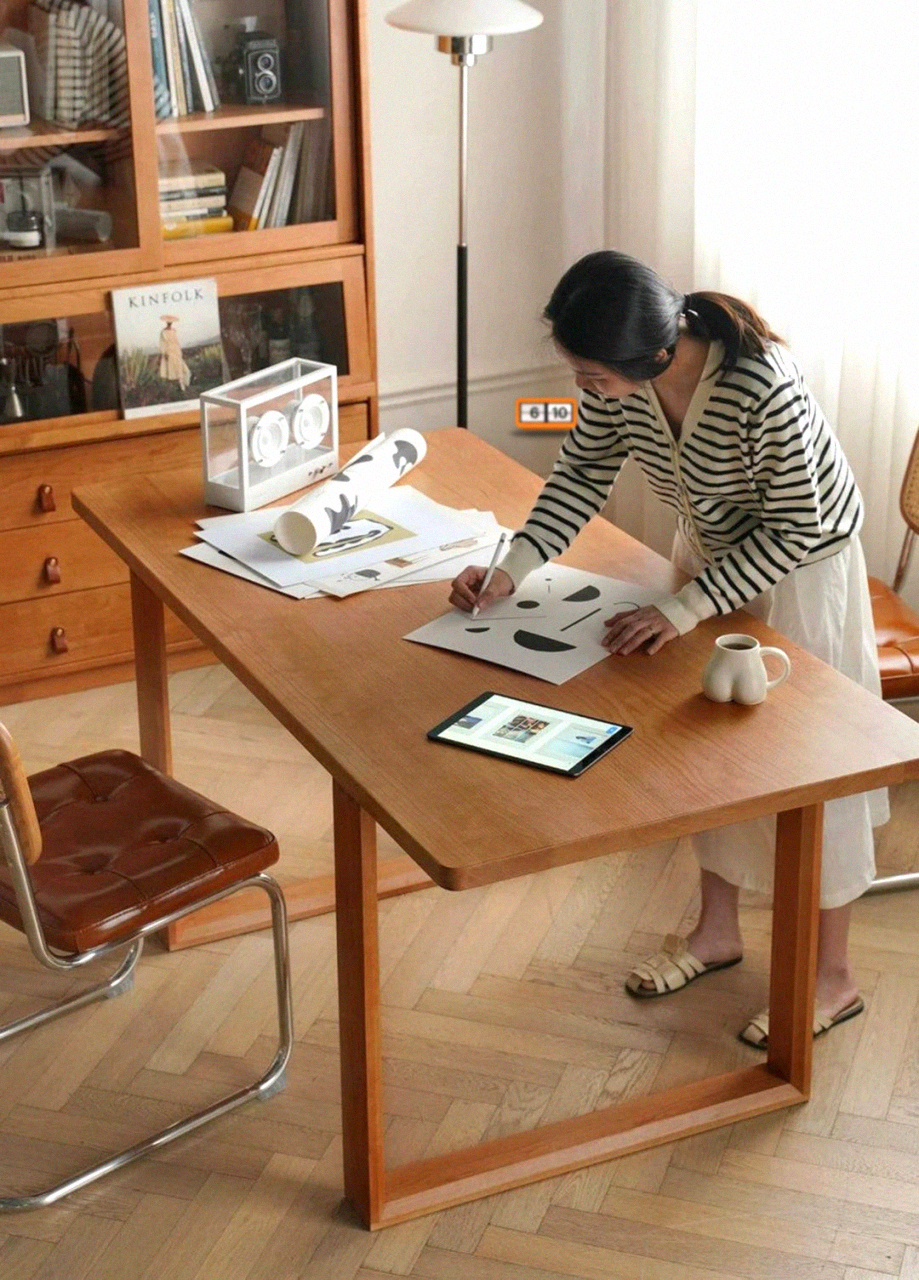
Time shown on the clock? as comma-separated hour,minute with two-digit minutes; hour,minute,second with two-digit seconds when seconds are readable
6,10
